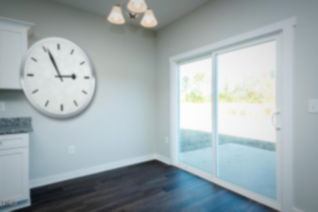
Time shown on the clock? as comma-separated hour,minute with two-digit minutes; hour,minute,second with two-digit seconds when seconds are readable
2,56
